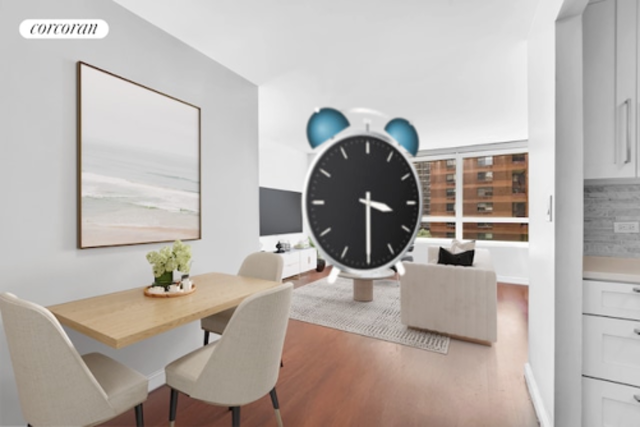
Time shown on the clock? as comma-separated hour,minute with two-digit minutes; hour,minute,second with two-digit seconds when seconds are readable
3,30
